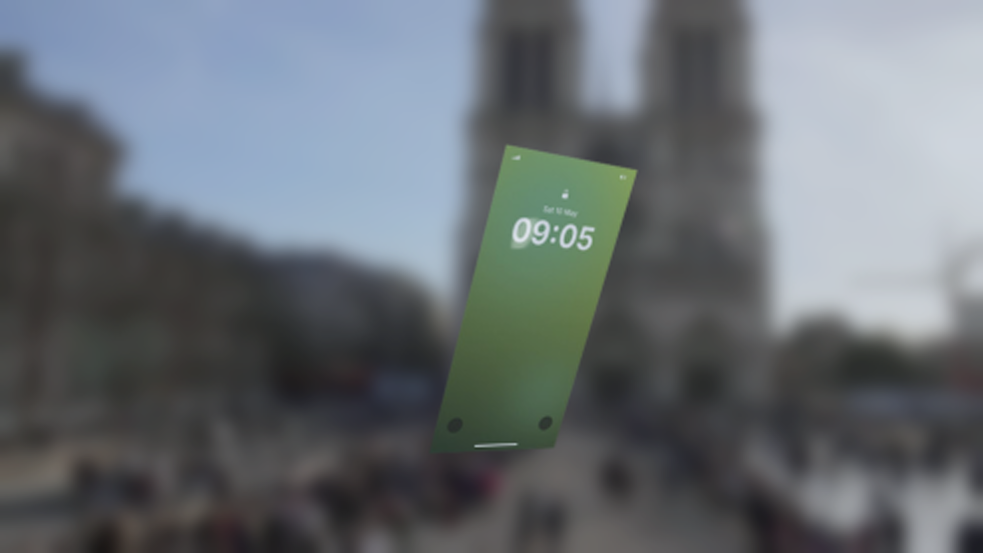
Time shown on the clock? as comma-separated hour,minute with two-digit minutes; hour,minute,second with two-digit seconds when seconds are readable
9,05
